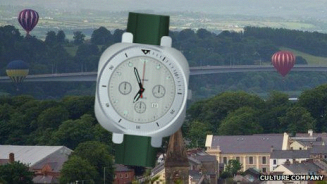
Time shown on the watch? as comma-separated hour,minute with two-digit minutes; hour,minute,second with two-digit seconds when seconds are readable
6,56
